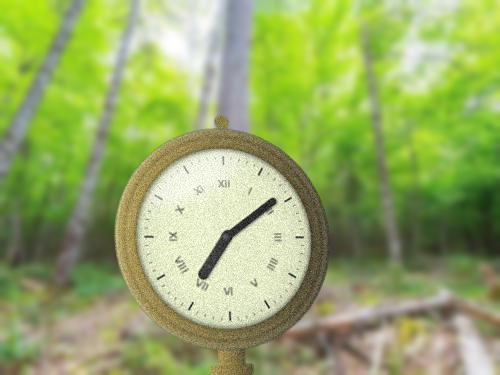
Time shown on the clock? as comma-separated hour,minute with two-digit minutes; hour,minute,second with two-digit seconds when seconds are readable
7,09
